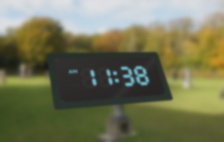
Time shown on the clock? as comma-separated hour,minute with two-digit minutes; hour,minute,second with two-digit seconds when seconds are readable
11,38
